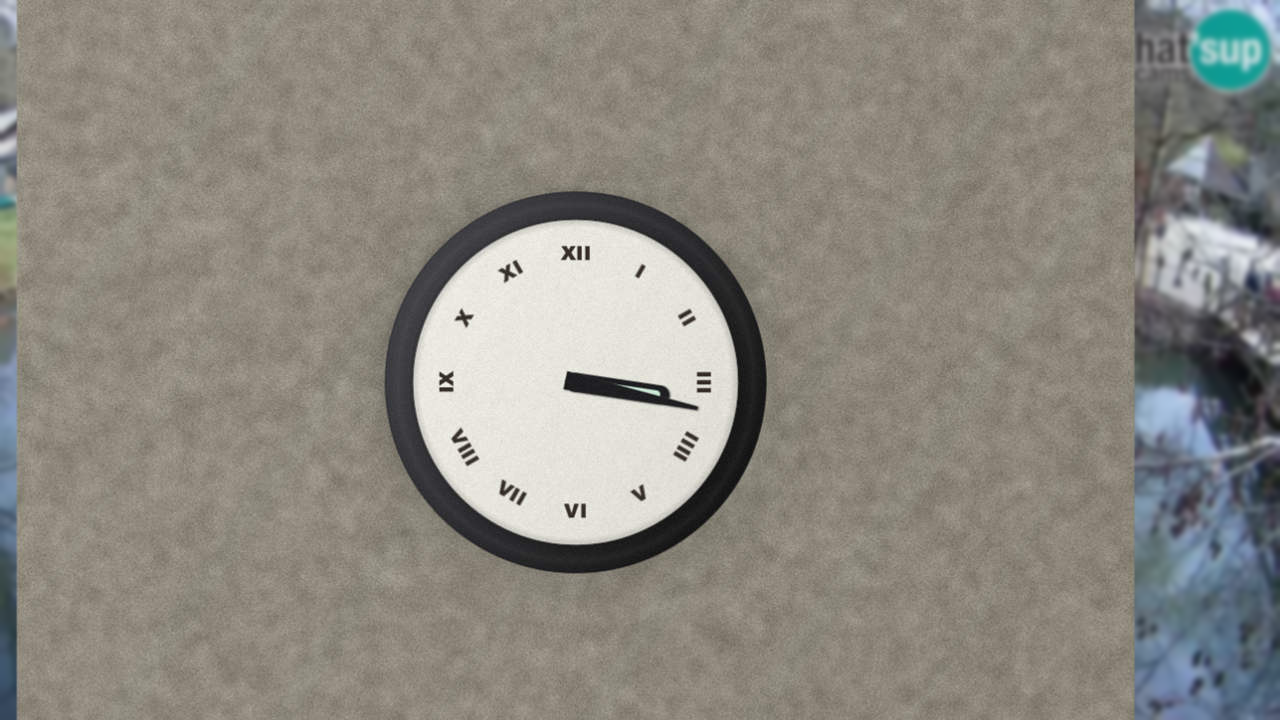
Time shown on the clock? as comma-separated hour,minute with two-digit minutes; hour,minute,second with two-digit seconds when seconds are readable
3,17
